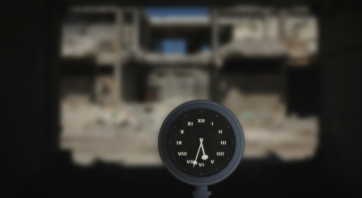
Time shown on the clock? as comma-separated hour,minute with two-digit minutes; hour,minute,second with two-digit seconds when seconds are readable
5,33
